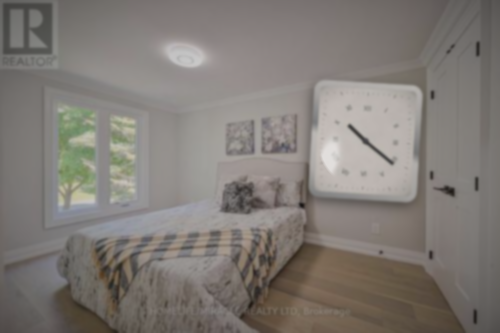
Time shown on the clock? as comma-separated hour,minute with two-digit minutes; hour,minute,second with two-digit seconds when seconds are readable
10,21
